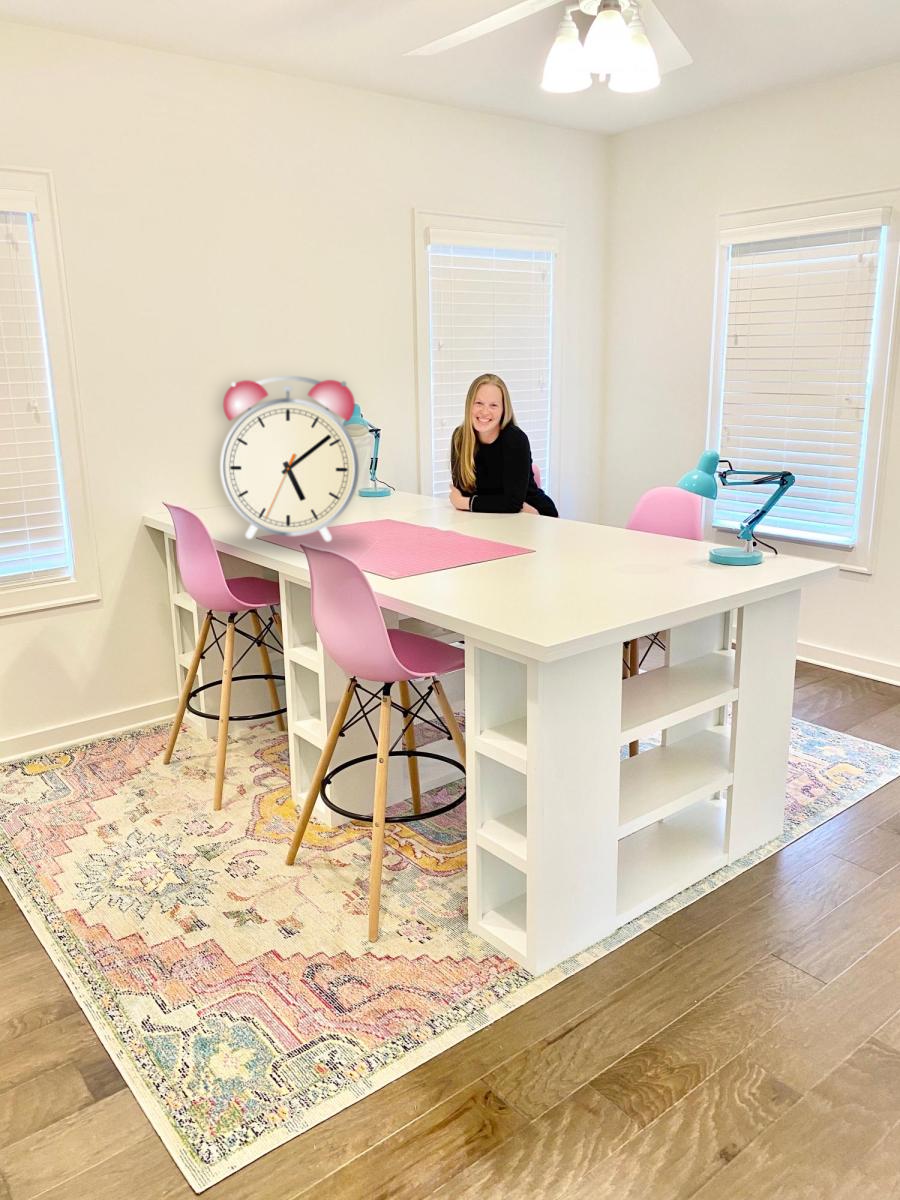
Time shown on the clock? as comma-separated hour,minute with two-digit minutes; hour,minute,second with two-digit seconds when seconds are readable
5,08,34
